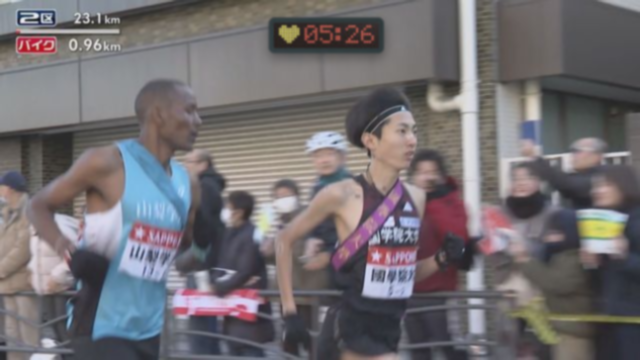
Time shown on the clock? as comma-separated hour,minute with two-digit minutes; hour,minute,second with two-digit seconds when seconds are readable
5,26
